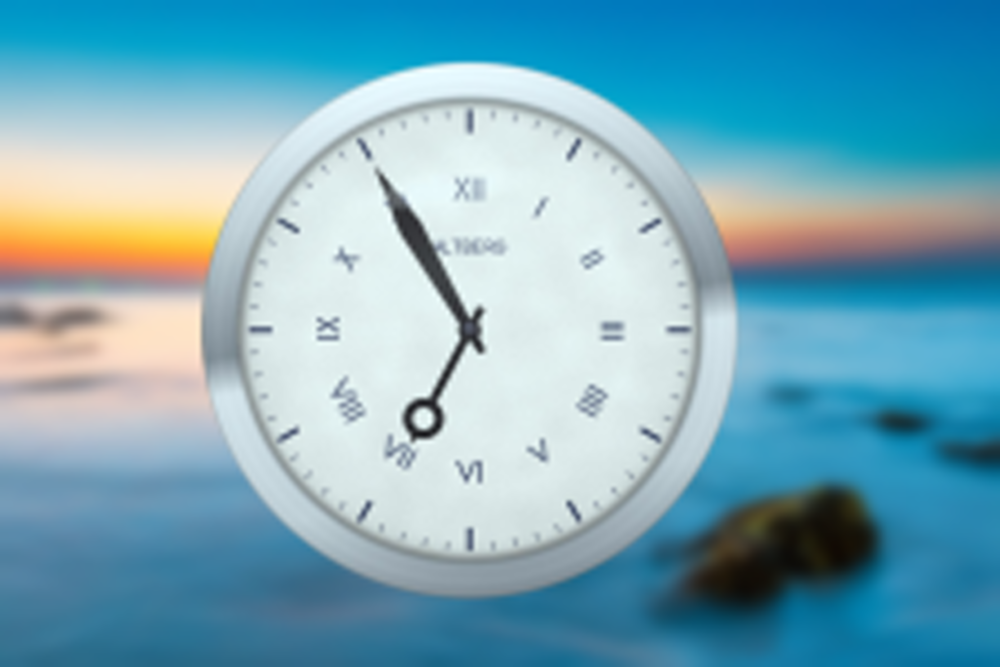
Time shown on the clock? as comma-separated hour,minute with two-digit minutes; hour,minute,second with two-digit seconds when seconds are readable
6,55
